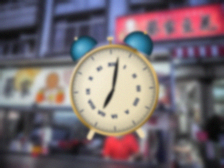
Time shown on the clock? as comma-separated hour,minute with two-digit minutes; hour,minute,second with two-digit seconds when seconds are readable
7,02
